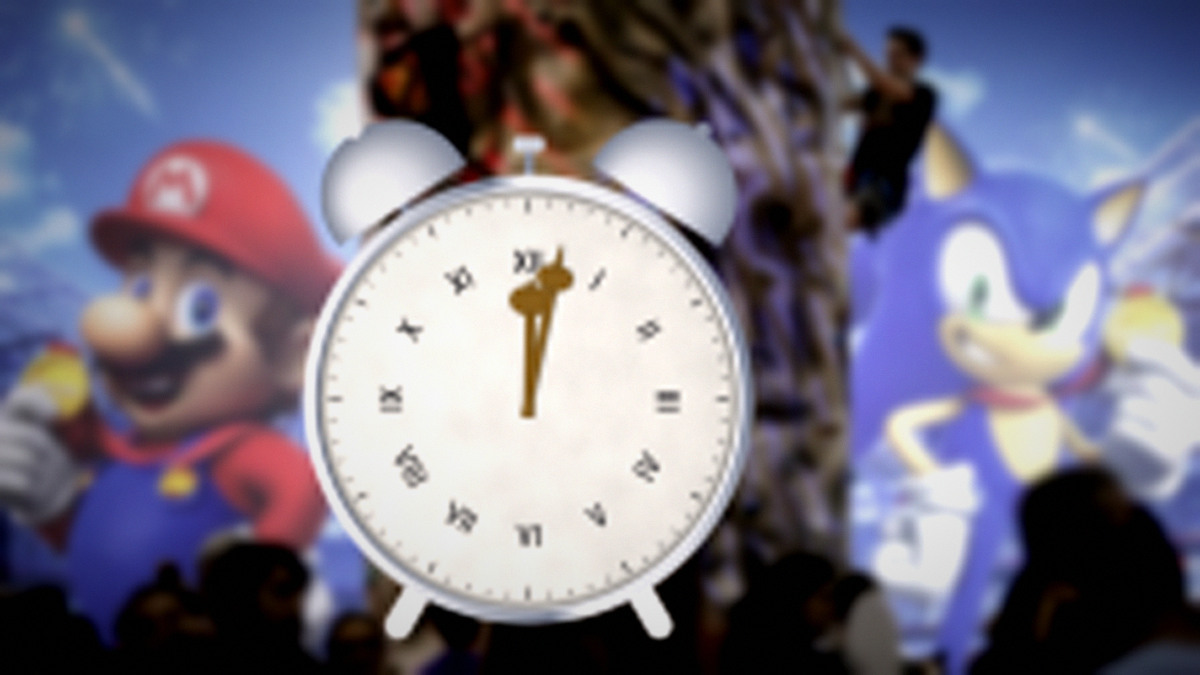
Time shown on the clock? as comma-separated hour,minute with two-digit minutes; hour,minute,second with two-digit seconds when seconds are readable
12,02
